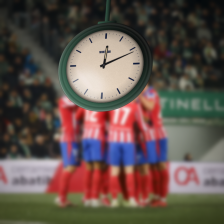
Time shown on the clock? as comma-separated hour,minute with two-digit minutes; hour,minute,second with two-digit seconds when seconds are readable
12,11
